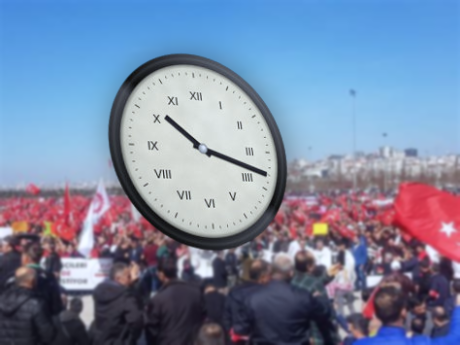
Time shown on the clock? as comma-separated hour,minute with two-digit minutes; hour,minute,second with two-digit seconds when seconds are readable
10,18
